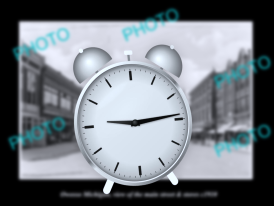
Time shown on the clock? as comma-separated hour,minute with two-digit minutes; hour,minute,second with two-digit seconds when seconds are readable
9,14
